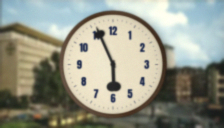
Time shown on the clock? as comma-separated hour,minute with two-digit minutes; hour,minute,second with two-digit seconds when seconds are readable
5,56
